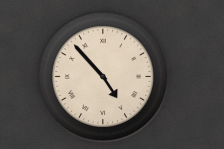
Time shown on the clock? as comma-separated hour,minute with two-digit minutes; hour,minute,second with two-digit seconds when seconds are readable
4,53
